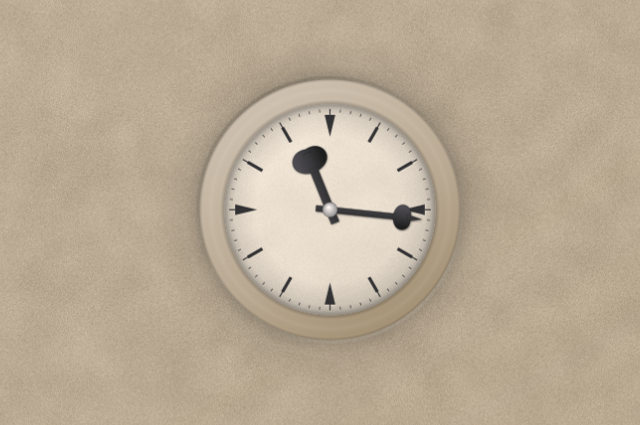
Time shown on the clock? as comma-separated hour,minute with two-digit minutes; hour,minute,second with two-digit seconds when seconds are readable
11,16
